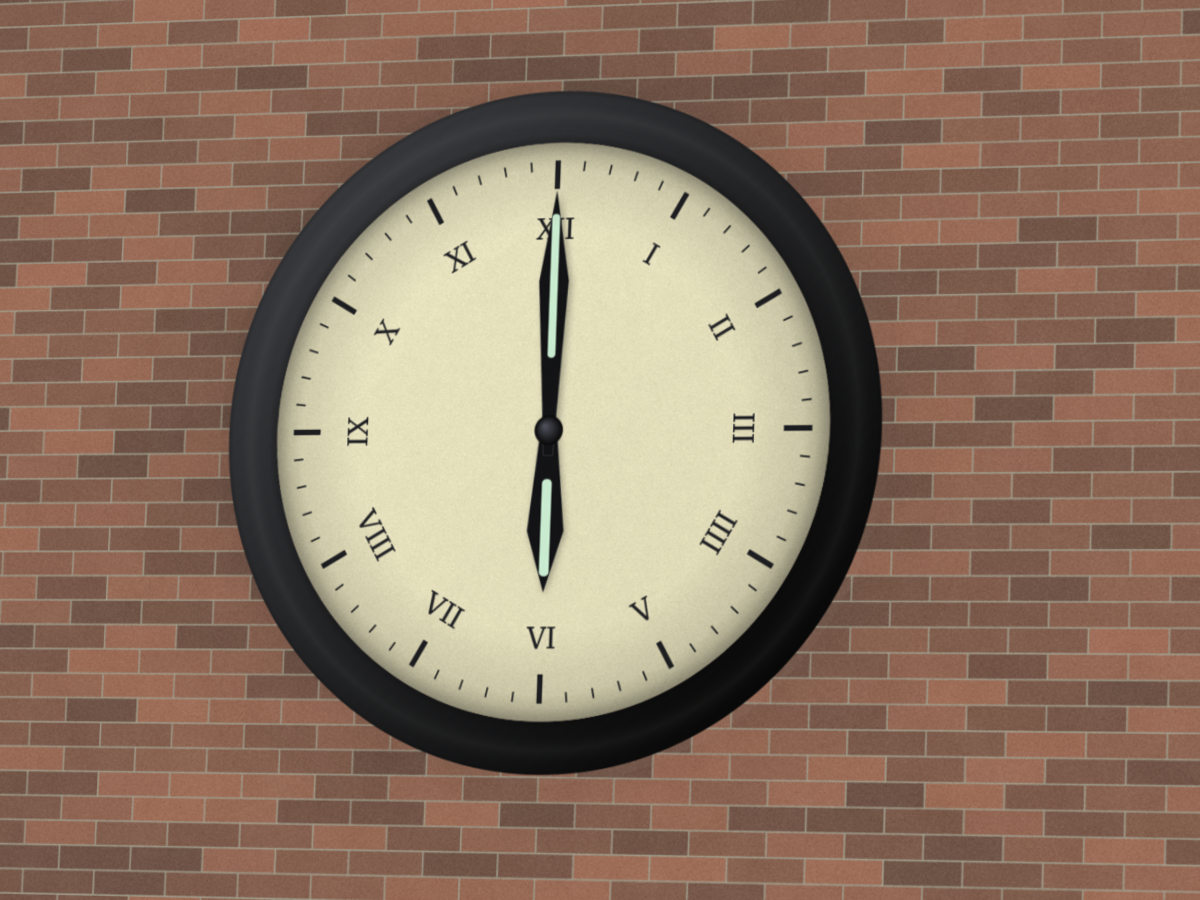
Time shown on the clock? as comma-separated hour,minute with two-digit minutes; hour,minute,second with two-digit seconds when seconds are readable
6,00
